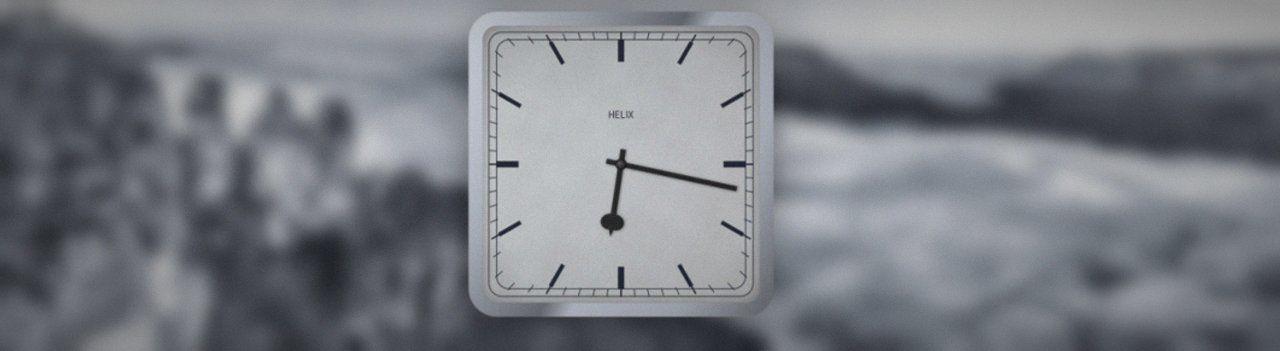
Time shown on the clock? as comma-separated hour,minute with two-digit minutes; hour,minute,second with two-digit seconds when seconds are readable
6,17
